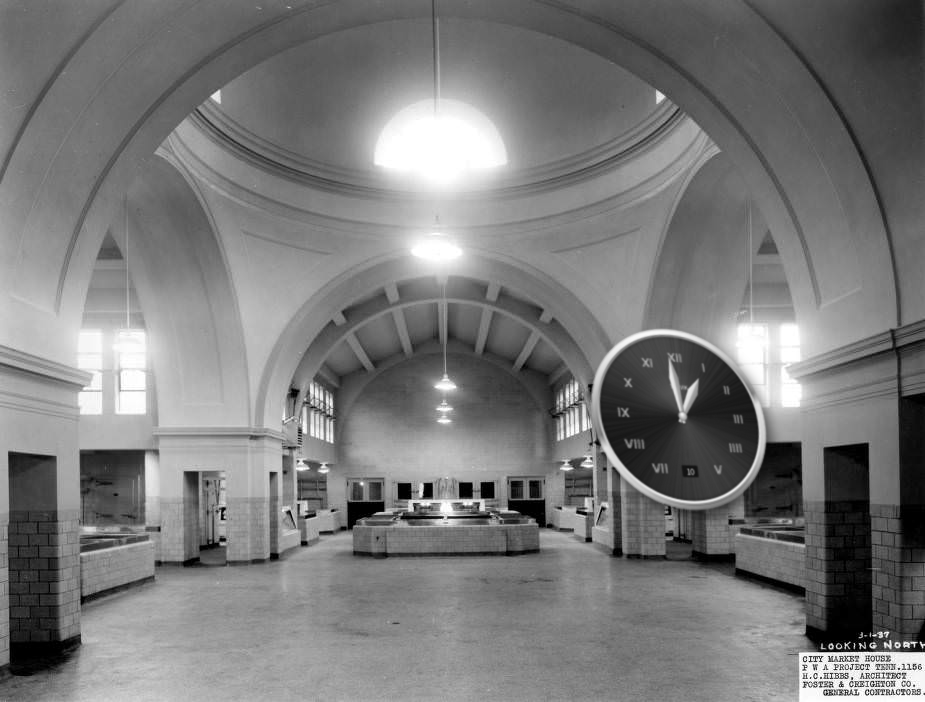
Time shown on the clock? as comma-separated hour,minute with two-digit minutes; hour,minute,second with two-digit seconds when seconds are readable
12,59
